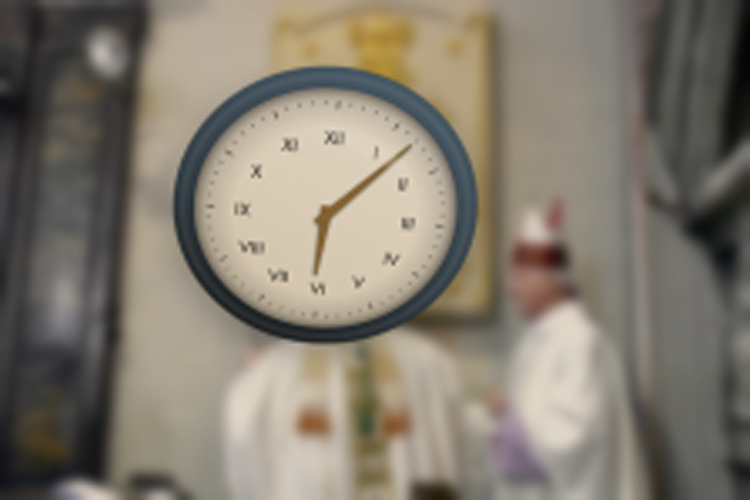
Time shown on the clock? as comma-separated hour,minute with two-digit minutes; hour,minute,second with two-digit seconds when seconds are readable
6,07
